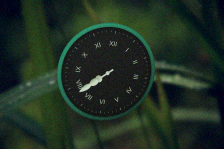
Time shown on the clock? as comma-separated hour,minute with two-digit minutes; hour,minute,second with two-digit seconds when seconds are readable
7,38
